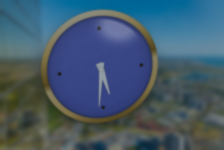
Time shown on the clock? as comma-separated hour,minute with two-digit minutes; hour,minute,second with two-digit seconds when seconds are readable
5,31
